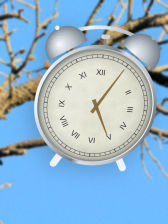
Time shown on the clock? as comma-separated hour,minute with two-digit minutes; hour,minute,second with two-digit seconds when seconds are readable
5,05
